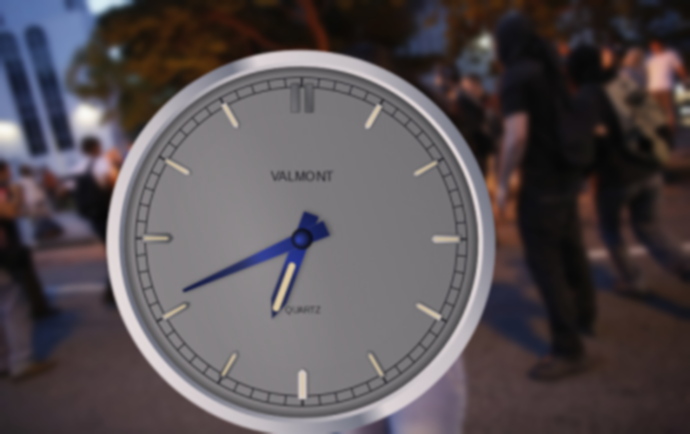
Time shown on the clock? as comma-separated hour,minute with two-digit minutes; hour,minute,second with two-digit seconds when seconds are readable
6,41
